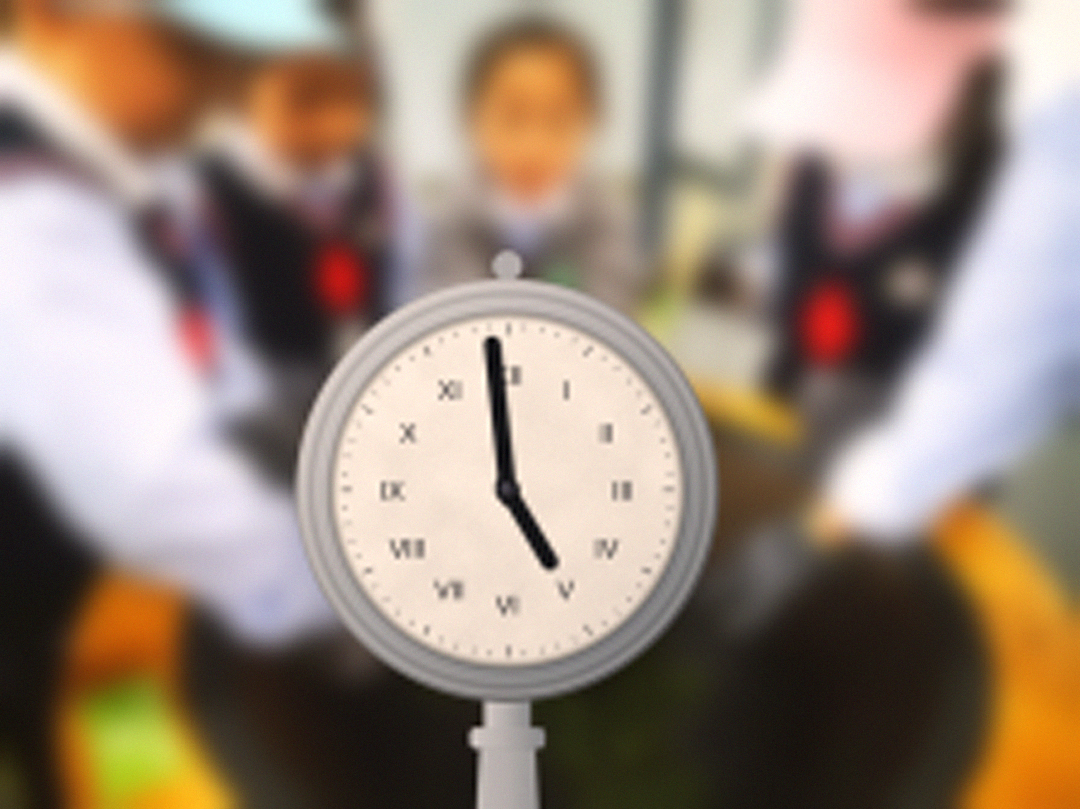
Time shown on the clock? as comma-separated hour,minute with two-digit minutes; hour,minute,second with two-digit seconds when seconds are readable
4,59
